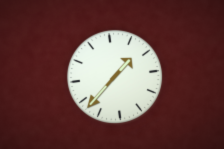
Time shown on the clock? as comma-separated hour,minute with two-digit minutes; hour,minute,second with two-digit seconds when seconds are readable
1,38
